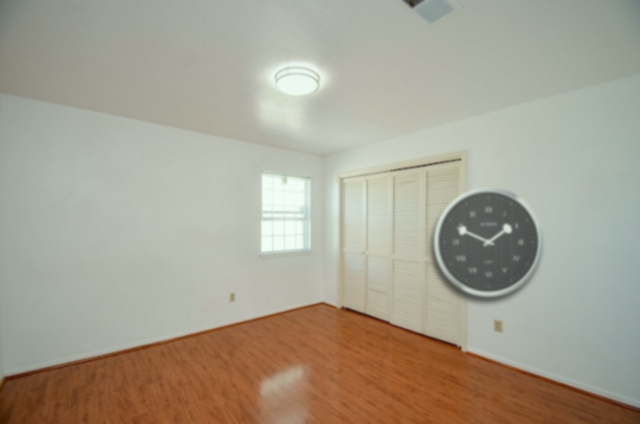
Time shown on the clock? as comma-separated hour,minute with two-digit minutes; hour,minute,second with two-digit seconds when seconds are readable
1,49
